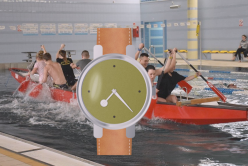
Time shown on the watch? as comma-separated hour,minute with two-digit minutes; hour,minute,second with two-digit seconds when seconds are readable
7,23
